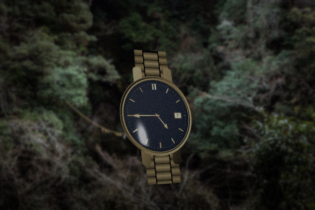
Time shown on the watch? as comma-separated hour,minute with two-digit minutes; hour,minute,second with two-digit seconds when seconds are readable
4,45
